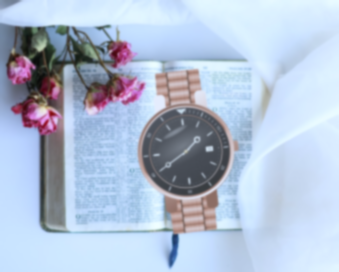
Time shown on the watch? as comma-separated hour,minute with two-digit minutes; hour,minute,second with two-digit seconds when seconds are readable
1,40
